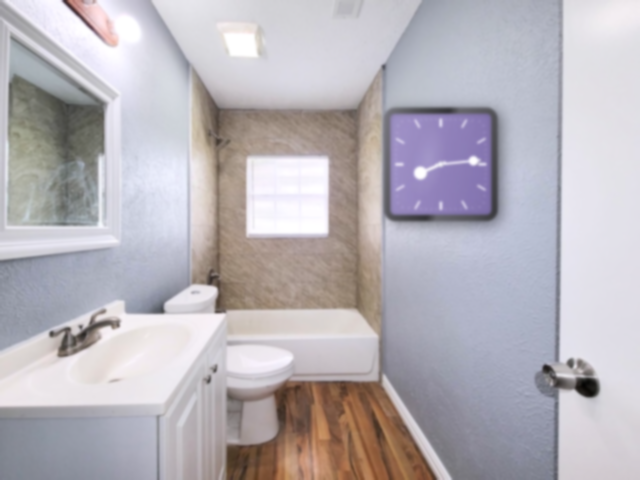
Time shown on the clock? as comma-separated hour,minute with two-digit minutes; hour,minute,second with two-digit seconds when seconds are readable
8,14
